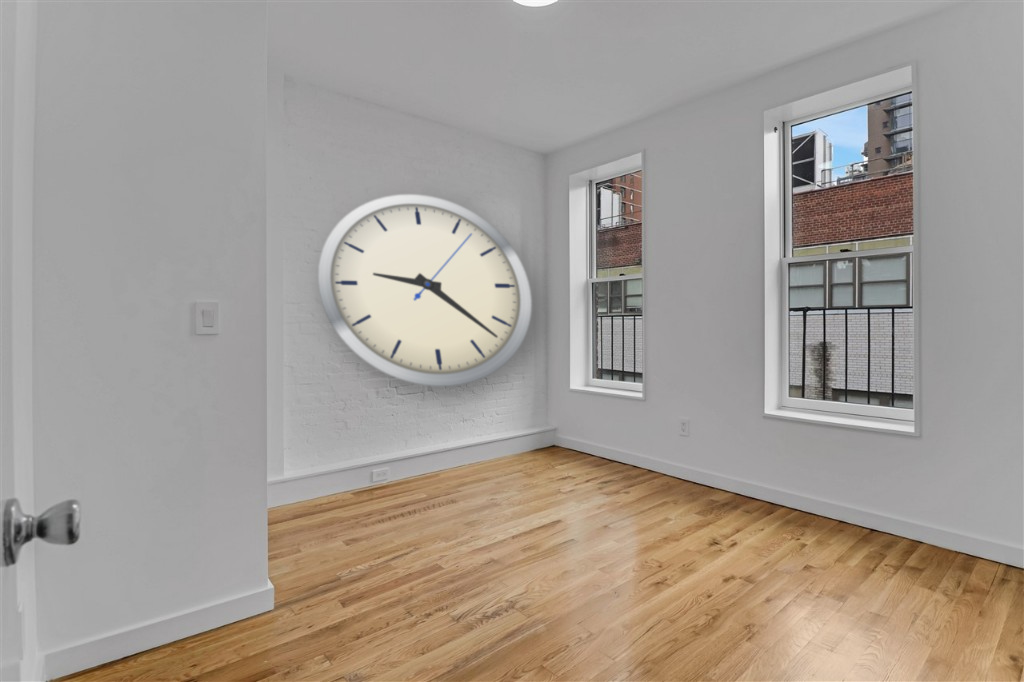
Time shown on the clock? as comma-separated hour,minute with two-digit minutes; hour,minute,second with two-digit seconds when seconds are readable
9,22,07
